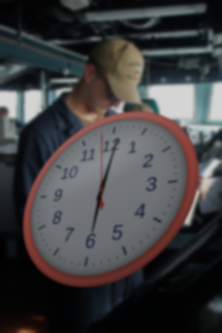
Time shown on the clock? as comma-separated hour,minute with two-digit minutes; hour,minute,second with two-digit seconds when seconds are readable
6,00,58
